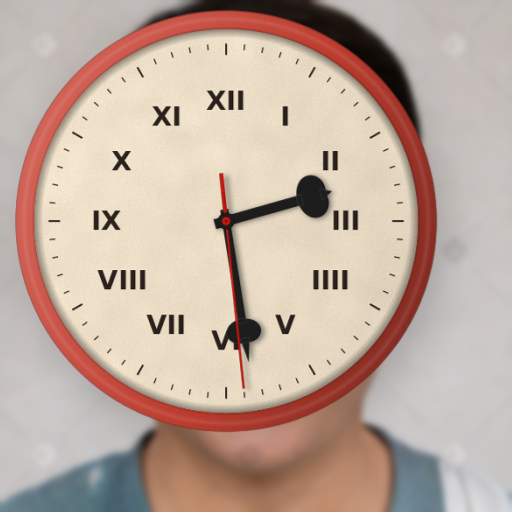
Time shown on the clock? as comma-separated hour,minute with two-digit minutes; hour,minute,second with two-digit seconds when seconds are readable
2,28,29
